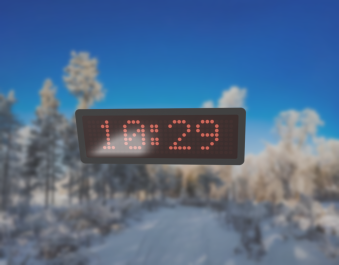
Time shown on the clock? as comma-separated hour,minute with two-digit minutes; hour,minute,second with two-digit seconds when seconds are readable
10,29
